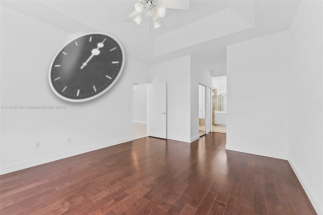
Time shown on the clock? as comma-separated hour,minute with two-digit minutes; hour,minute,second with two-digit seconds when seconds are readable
1,05
